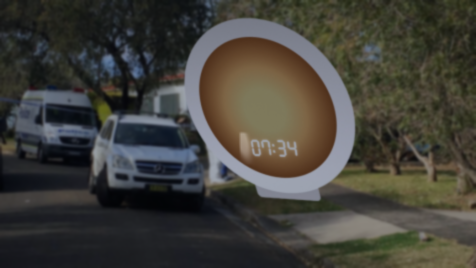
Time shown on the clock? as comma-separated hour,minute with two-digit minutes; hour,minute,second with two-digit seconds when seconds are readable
7,34
